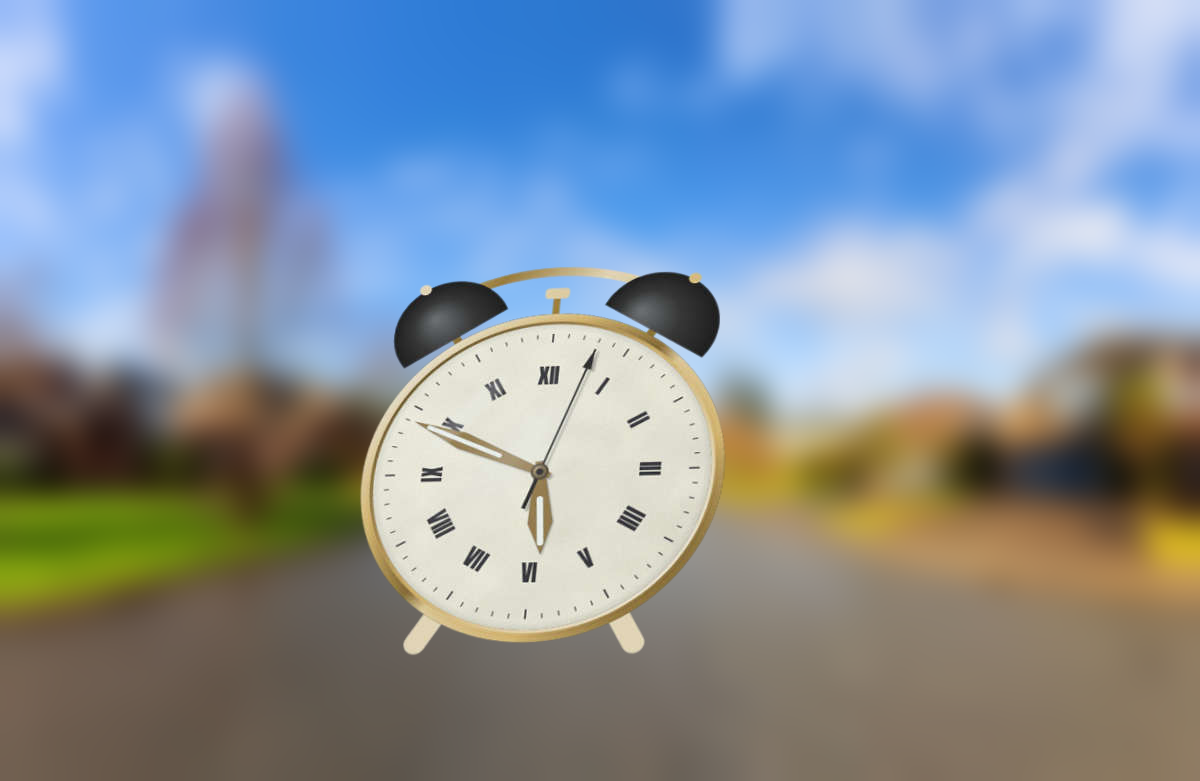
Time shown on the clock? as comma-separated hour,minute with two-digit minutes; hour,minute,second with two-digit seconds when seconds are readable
5,49,03
